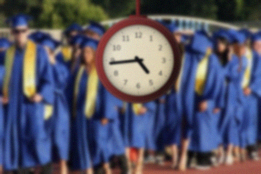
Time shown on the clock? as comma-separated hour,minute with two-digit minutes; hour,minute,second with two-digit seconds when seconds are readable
4,44
